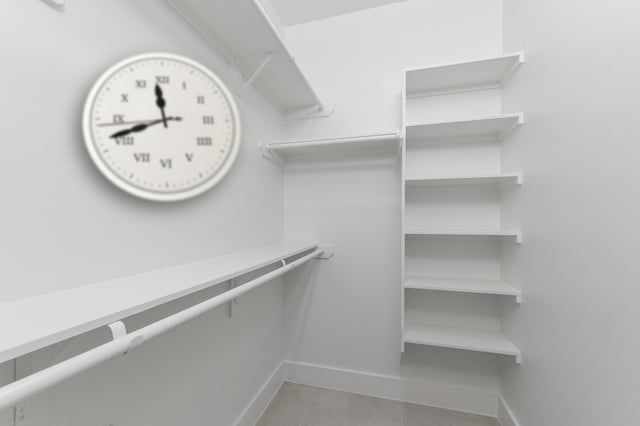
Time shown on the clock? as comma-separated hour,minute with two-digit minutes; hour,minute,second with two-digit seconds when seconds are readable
11,41,44
